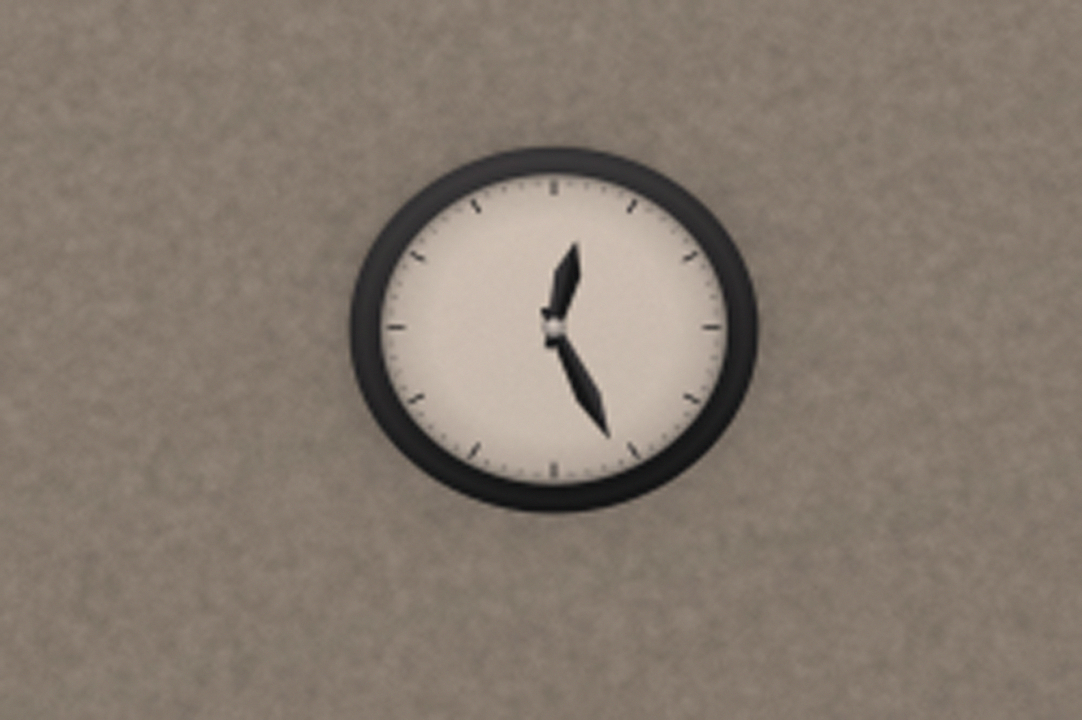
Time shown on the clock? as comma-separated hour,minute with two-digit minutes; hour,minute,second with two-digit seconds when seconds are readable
12,26
